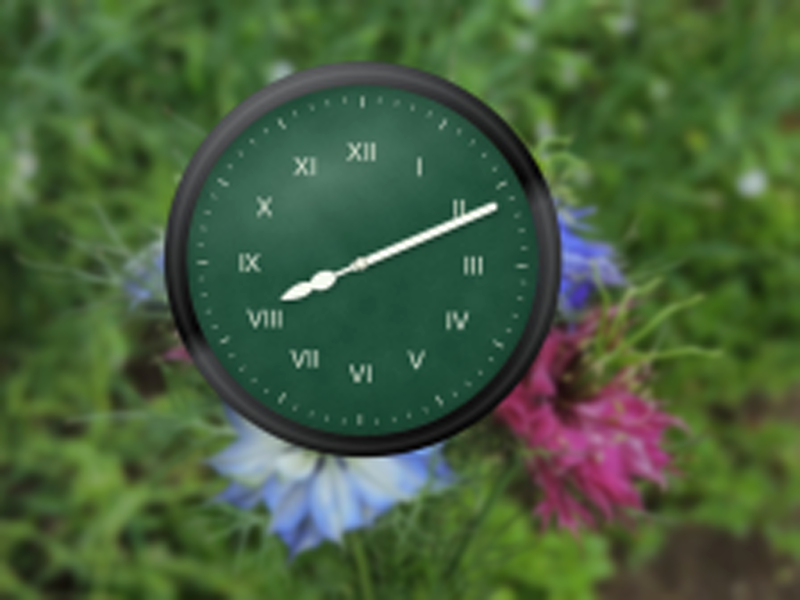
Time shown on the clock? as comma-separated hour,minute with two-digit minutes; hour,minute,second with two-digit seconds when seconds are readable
8,11
